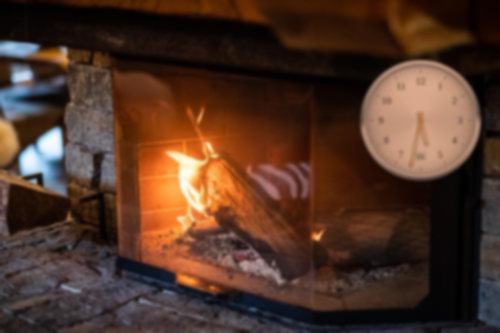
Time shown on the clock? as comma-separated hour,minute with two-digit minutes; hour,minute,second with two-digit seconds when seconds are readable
5,32
